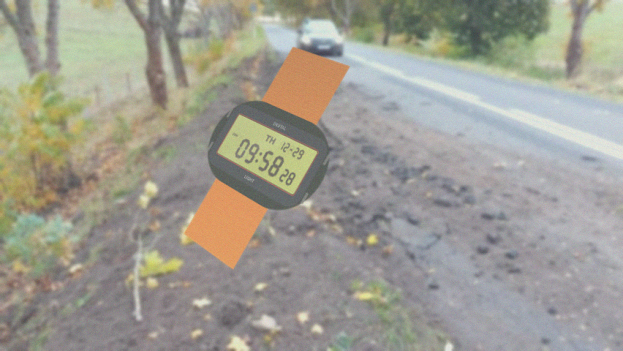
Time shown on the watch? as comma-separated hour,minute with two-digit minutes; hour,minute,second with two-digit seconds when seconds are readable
9,58,28
